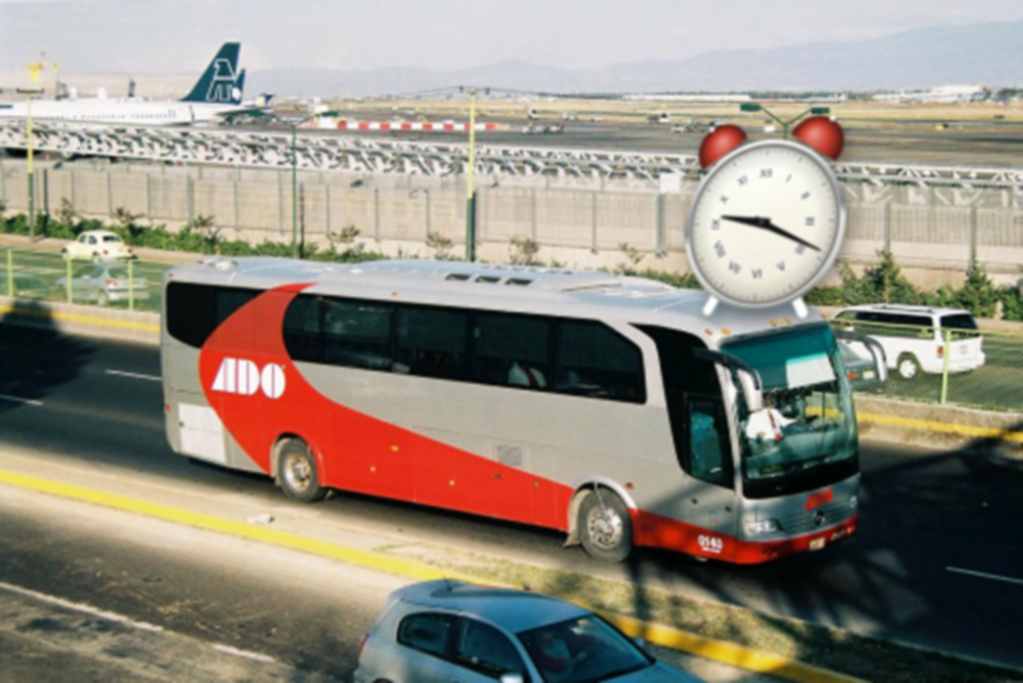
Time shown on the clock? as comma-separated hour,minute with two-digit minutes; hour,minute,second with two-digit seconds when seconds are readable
9,19
